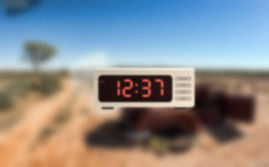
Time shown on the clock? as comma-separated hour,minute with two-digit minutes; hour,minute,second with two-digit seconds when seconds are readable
12,37
